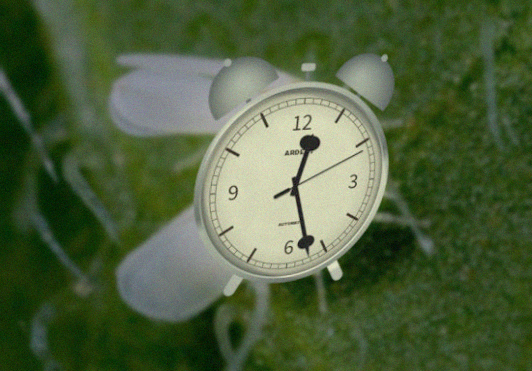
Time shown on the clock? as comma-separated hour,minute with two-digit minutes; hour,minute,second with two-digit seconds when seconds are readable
12,27,11
